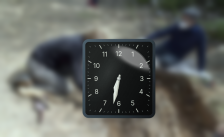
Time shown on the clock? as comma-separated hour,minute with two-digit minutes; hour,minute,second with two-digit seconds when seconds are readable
6,32
